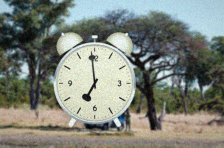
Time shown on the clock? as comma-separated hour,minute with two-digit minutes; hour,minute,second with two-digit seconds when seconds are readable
6,59
